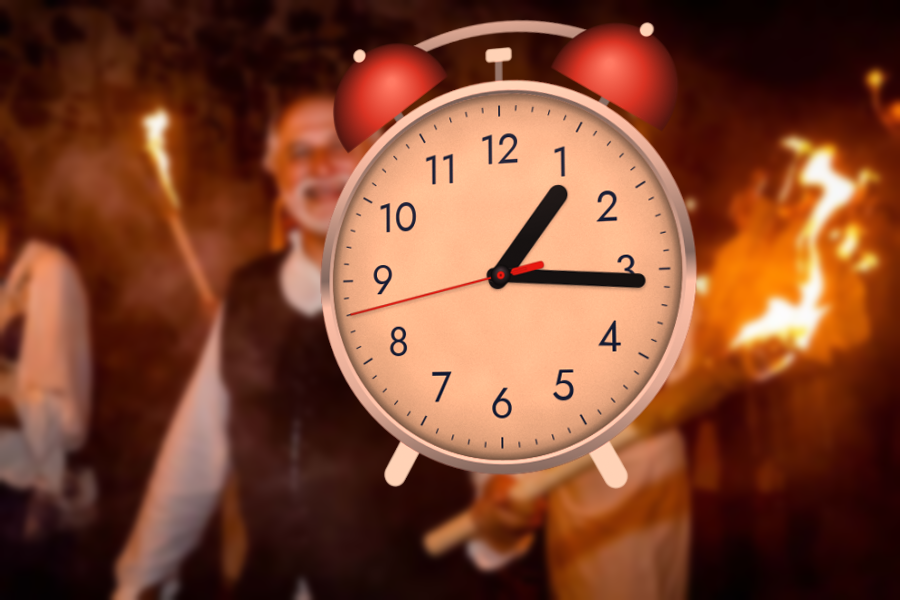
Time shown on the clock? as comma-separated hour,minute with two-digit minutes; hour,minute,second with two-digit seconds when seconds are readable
1,15,43
